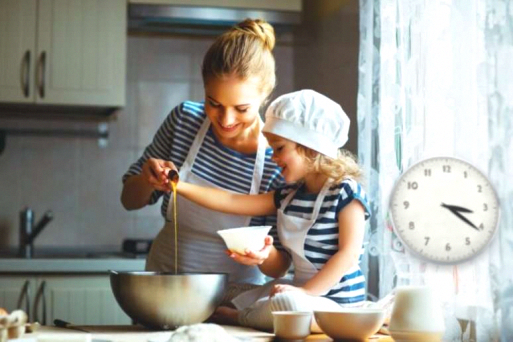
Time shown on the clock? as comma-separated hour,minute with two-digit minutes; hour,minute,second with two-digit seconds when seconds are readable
3,21
